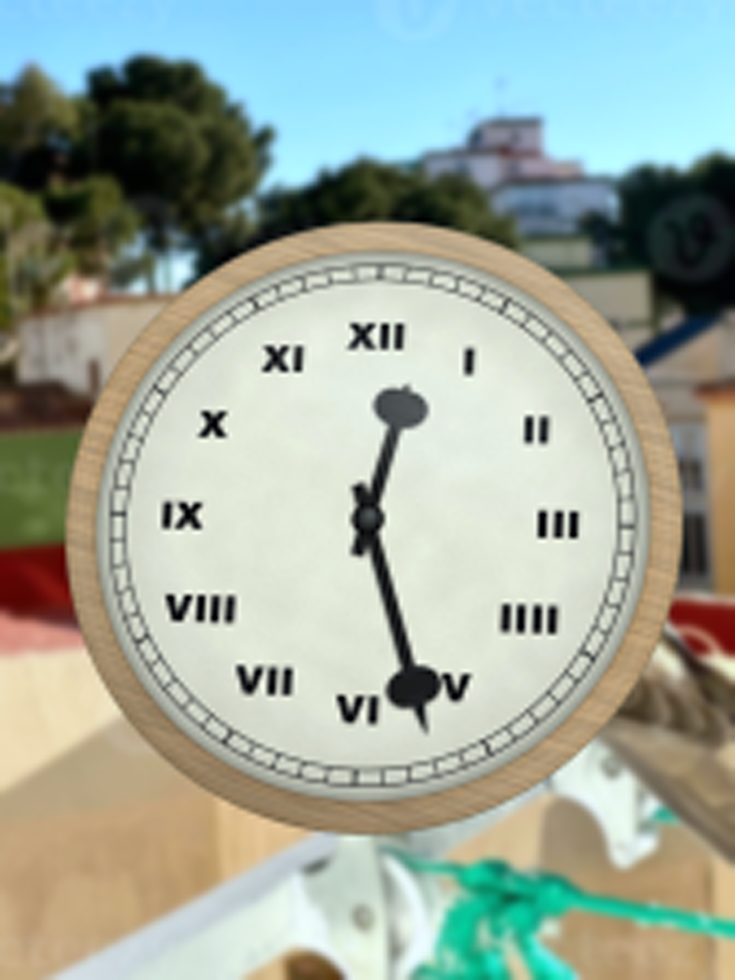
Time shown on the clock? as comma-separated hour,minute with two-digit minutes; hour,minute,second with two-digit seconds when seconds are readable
12,27
